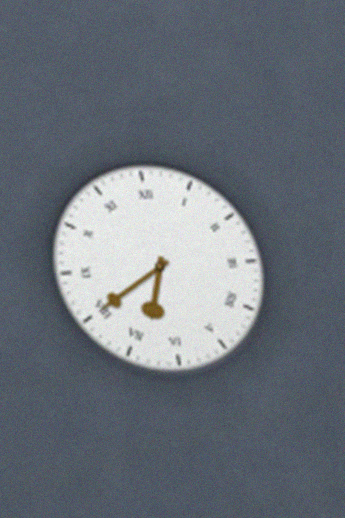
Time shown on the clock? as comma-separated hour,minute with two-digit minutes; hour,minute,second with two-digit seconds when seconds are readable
6,40
